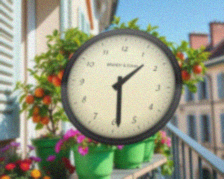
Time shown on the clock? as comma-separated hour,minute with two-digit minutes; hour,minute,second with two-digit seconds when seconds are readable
1,29
